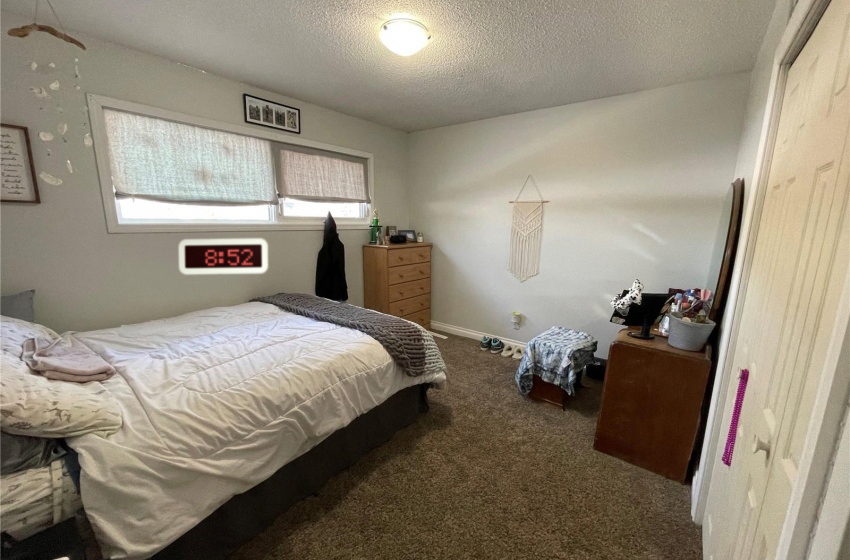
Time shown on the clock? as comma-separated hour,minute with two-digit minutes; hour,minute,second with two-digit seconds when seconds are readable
8,52
